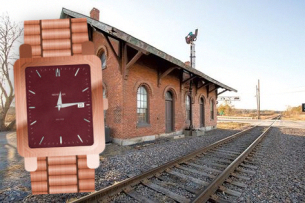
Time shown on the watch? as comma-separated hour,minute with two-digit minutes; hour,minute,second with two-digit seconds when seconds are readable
12,14
